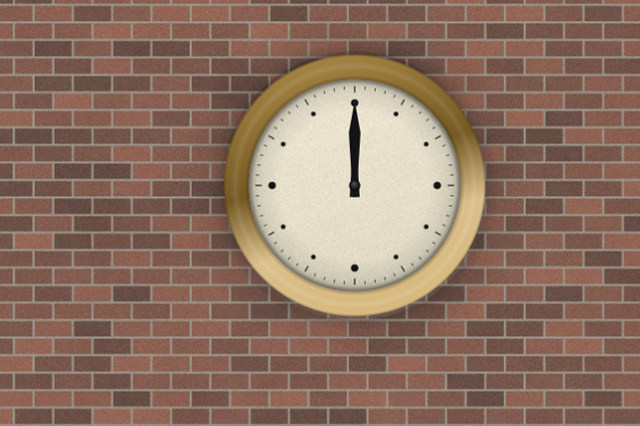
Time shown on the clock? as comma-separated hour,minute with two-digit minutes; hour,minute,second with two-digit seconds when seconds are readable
12,00
